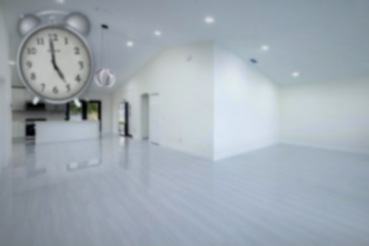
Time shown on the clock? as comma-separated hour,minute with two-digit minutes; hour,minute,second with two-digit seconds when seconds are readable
4,59
